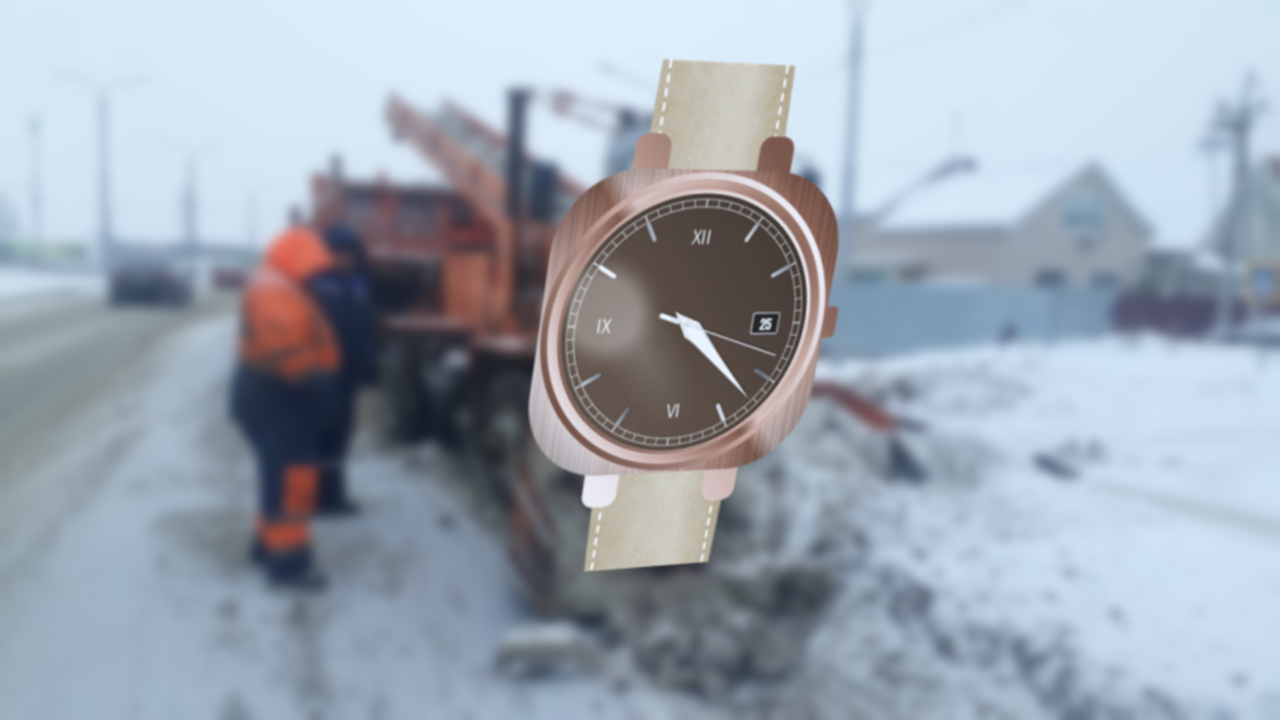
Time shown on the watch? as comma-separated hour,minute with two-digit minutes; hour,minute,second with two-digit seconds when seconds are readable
4,22,18
